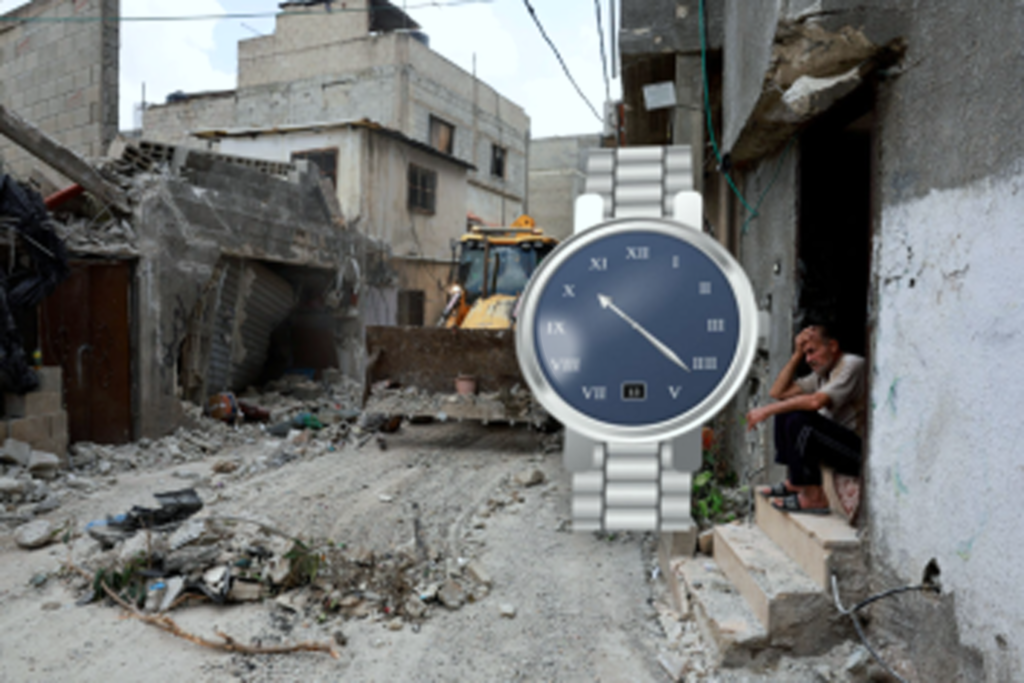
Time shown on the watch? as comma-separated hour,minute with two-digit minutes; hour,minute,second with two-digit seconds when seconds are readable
10,22
